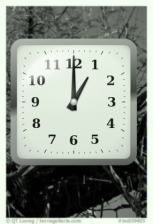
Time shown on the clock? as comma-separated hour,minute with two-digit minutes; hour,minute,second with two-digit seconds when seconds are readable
1,00
